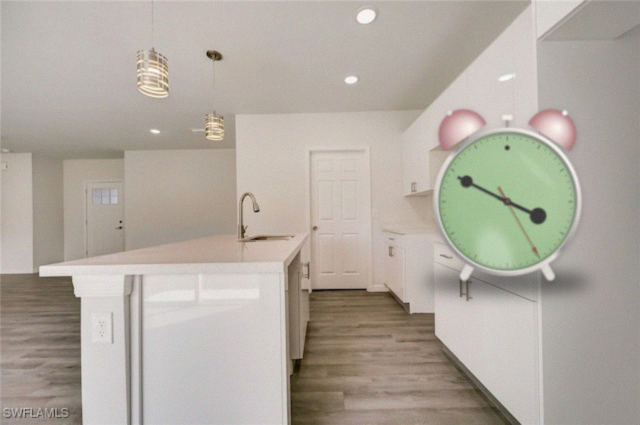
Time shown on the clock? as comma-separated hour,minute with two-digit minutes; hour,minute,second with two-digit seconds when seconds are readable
3,49,25
